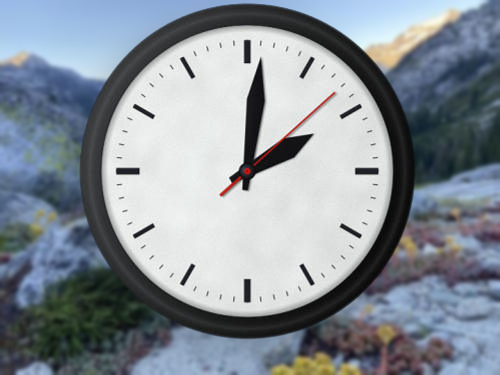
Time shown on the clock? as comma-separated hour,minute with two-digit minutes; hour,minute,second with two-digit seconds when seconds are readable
2,01,08
